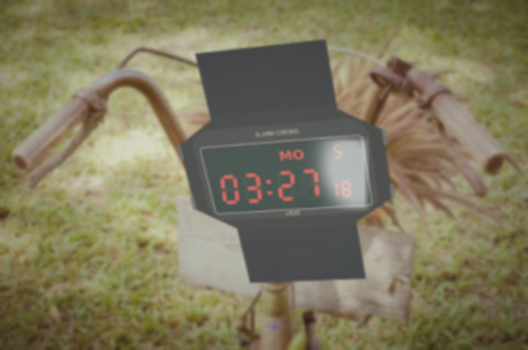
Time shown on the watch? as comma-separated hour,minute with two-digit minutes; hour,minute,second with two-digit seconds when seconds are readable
3,27,18
